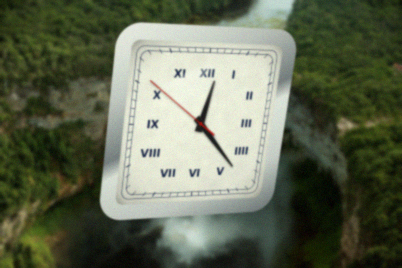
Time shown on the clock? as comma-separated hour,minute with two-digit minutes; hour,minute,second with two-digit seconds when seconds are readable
12,22,51
